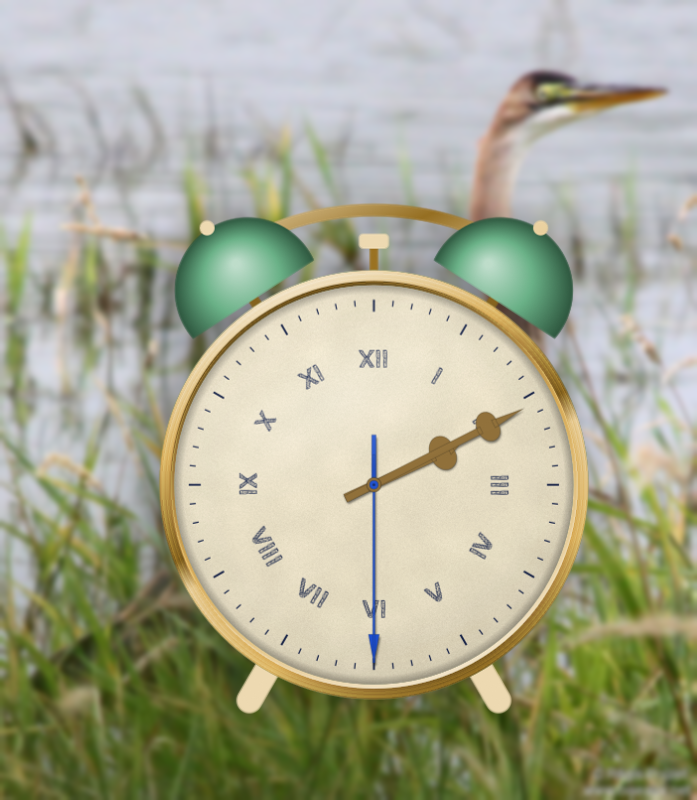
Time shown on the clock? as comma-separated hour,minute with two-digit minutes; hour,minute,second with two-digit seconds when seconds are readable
2,10,30
